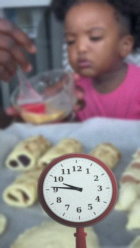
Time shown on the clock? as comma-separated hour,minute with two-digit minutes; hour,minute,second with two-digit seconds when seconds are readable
9,46
